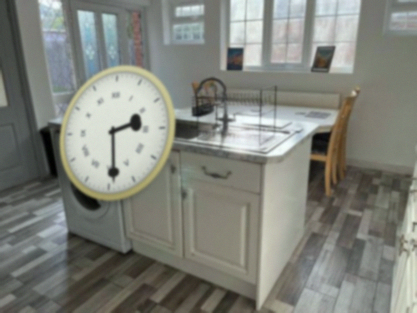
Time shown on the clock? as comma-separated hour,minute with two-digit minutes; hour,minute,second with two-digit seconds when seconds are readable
2,29
